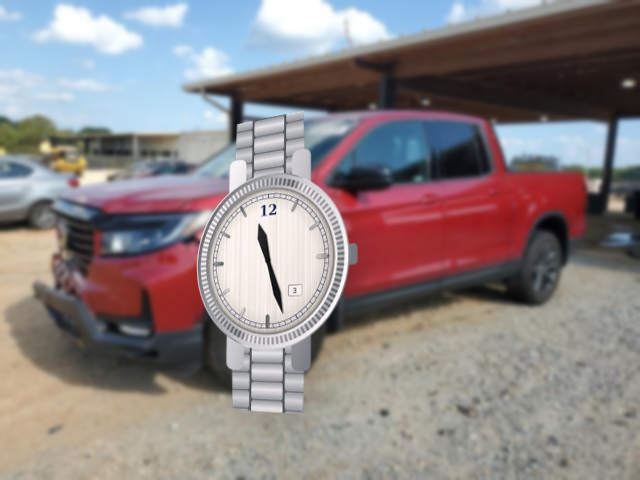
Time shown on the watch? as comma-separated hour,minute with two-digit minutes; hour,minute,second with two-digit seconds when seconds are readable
11,27
